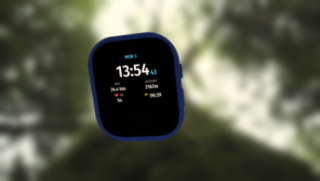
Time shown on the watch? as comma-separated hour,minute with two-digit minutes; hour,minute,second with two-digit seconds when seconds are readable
13,54
